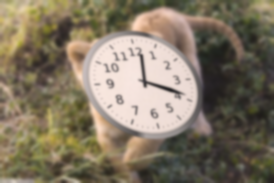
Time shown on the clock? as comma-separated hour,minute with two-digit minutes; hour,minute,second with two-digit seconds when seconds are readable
12,19
